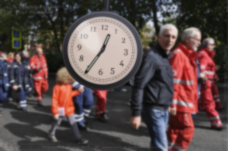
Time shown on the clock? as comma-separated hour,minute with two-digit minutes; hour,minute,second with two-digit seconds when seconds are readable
12,35
